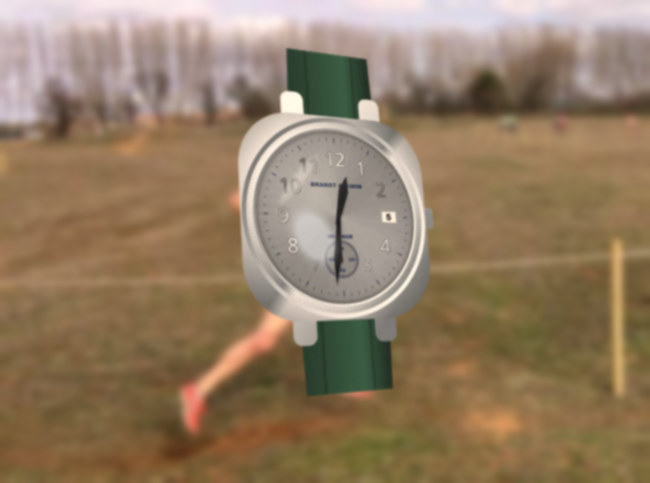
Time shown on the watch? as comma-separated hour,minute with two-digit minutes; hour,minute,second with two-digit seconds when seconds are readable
12,31
